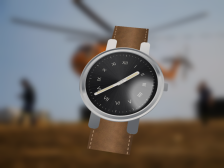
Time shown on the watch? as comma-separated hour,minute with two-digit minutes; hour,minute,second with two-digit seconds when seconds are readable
1,39
